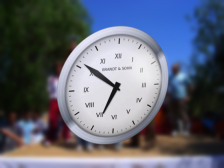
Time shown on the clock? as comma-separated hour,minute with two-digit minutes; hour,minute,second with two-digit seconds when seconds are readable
6,51
